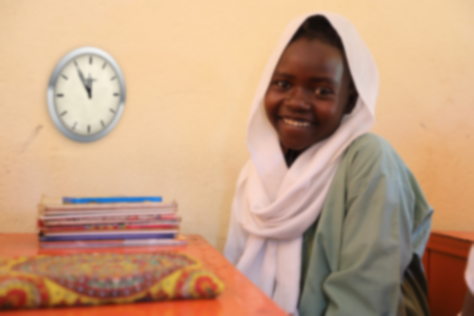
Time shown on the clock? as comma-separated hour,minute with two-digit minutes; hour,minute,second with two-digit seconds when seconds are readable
11,55
